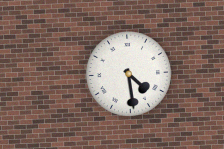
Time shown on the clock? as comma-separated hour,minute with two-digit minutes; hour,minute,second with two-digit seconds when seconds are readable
4,29
